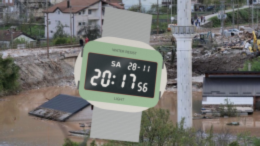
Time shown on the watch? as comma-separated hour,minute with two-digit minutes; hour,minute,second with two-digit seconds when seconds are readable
20,17,56
